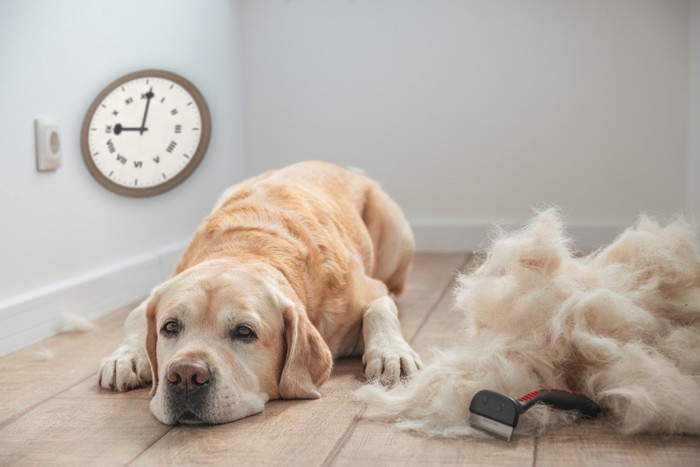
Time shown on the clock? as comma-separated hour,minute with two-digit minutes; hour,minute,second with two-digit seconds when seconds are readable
9,01
